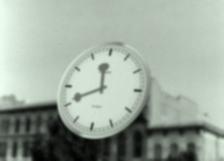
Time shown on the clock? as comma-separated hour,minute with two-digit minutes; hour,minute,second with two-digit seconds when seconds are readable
11,41
